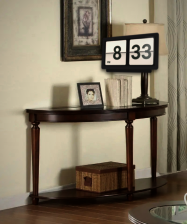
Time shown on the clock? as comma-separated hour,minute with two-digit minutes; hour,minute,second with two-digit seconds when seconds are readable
8,33
